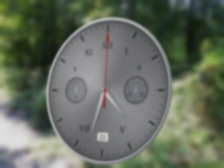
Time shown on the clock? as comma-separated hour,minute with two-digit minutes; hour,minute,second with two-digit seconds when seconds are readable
4,33
